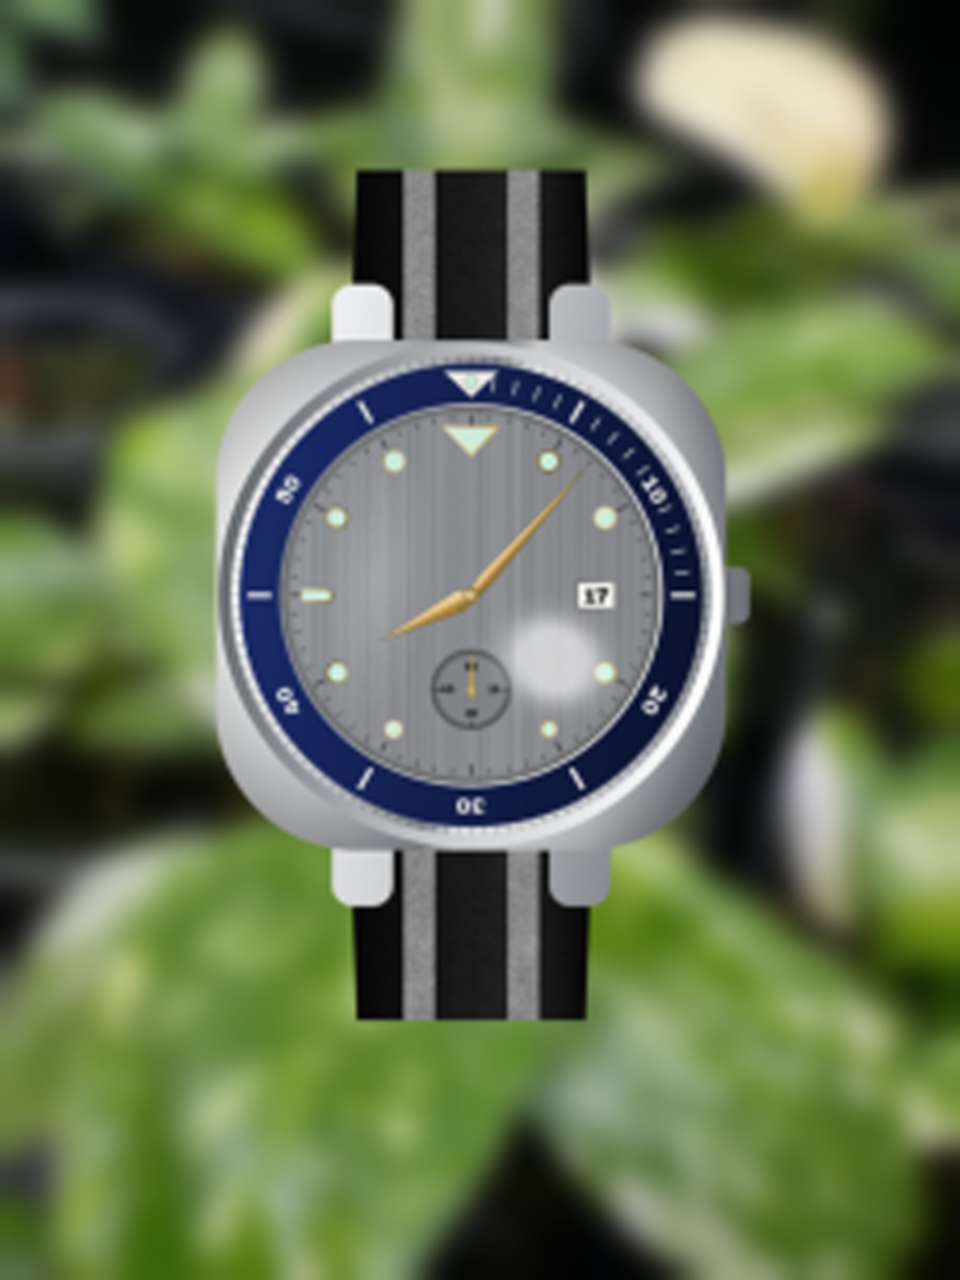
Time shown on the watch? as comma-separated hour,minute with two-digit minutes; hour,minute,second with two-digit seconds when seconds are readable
8,07
